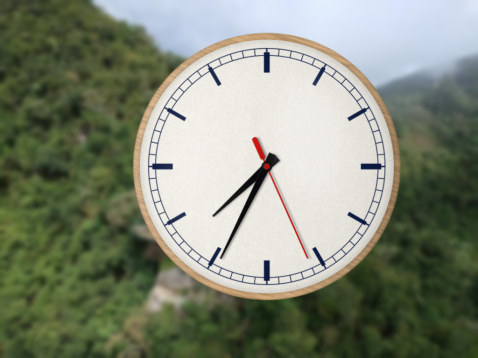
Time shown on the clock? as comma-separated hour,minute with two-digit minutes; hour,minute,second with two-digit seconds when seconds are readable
7,34,26
